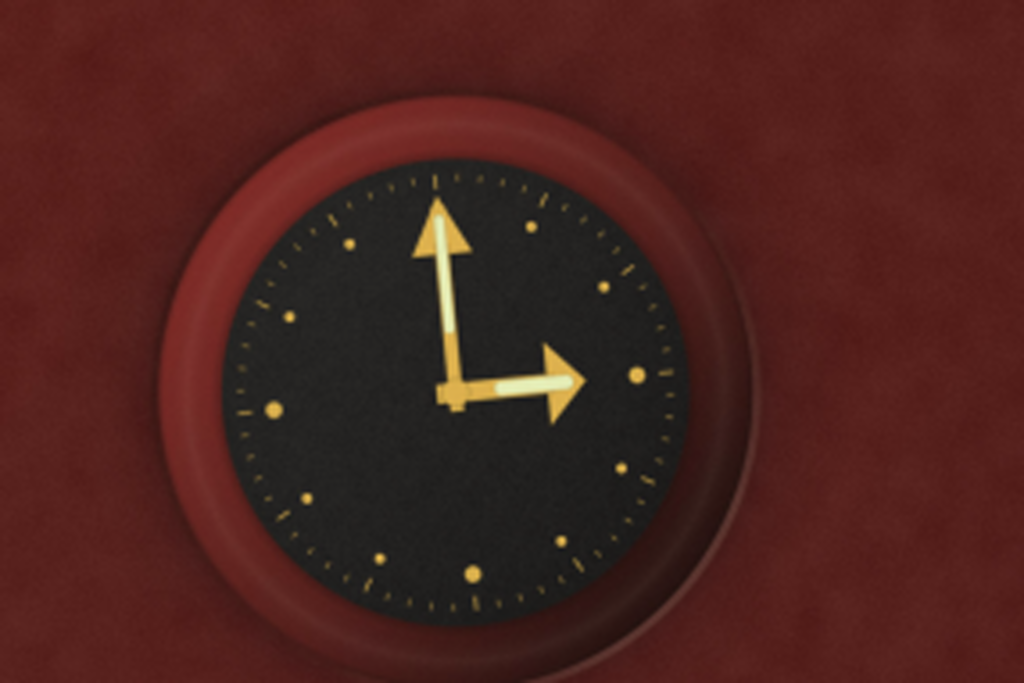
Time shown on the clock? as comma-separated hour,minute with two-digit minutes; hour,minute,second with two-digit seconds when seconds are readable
3,00
